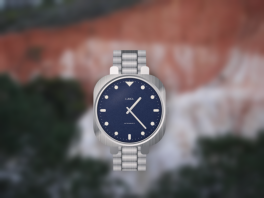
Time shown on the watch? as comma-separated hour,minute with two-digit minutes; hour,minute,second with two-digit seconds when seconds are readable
1,23
